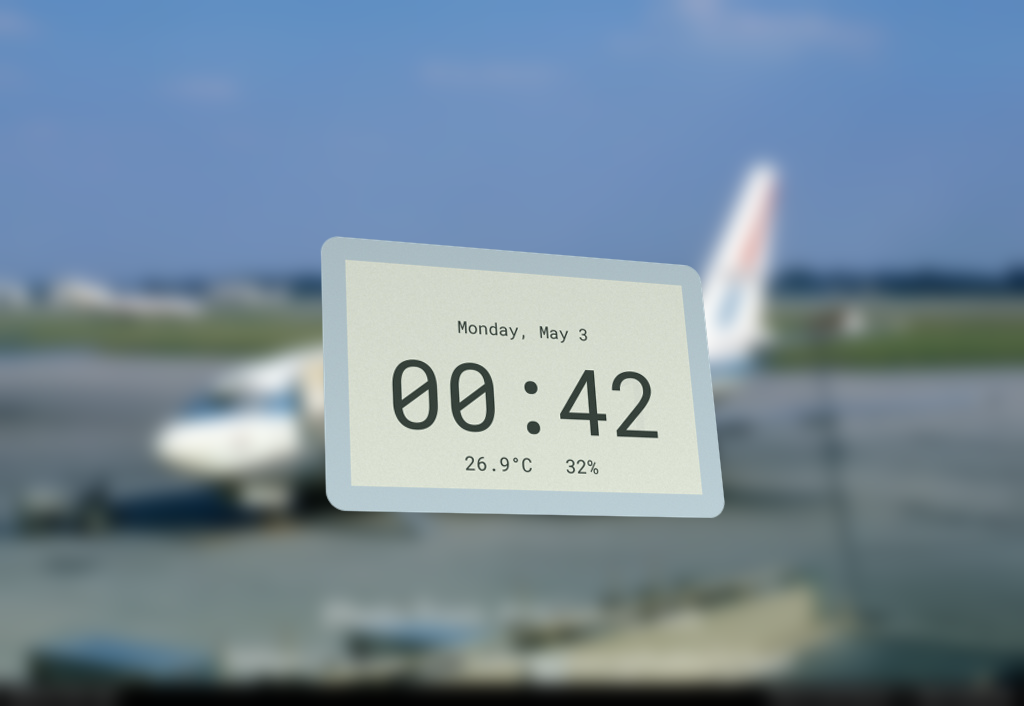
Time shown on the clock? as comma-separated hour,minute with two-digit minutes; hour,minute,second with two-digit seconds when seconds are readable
0,42
